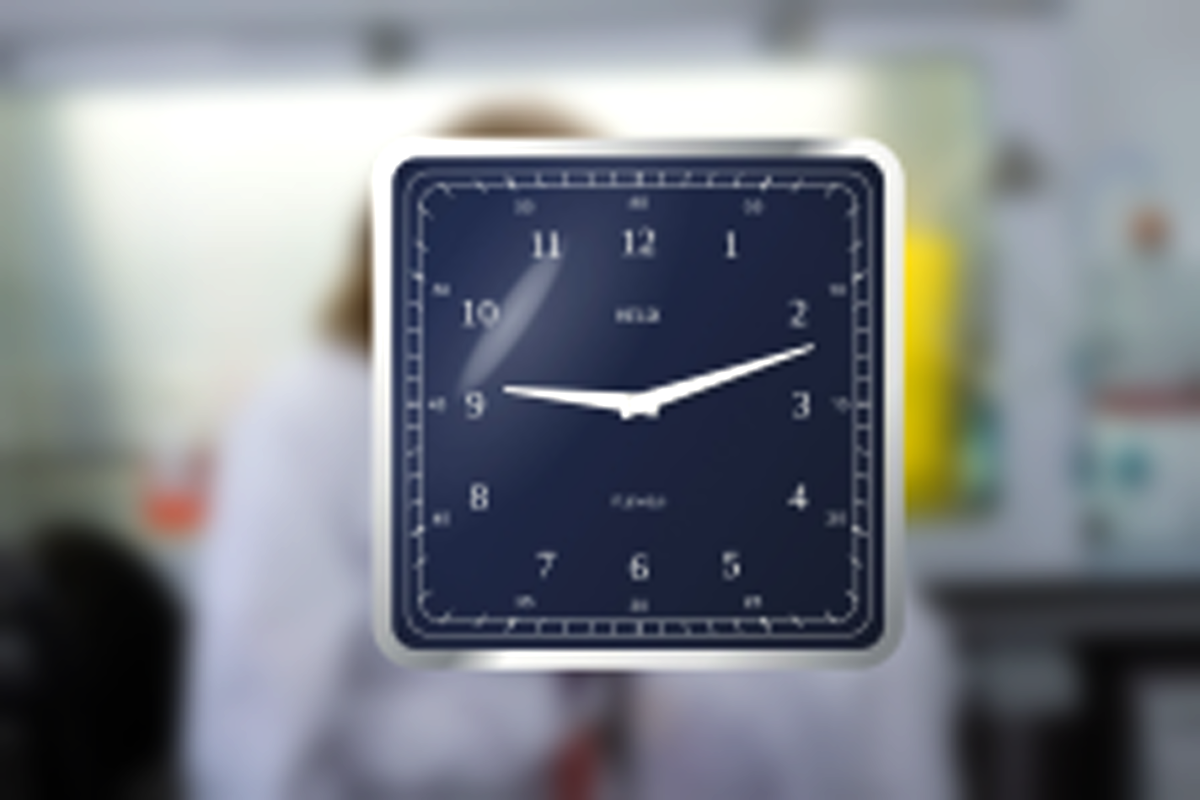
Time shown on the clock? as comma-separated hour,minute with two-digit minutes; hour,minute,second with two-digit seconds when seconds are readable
9,12
